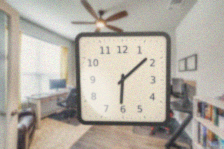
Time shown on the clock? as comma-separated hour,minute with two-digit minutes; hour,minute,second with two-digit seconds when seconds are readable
6,08
